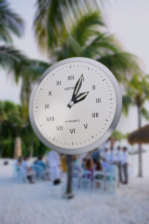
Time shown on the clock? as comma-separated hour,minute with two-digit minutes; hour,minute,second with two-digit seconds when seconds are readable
2,04
